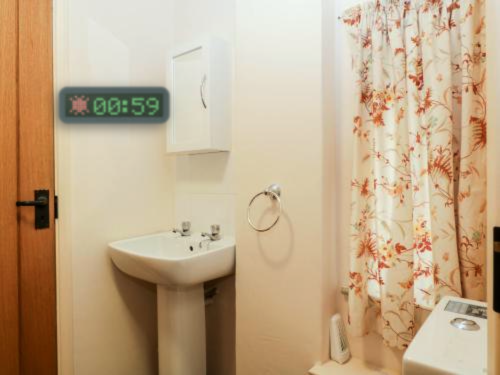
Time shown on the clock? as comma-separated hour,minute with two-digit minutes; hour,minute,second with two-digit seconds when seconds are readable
0,59
